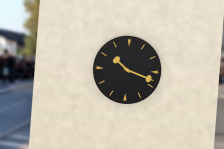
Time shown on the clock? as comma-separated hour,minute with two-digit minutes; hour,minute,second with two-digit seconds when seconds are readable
10,18
